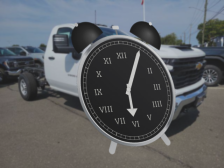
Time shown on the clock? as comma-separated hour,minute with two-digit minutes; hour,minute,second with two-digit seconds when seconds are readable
6,05
